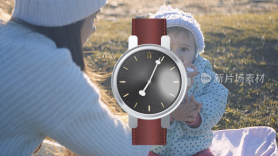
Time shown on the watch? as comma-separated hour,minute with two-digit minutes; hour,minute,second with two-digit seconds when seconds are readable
7,04
